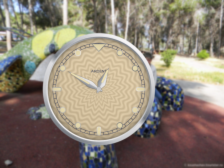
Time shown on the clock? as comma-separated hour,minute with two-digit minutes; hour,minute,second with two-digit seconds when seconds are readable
12,50
